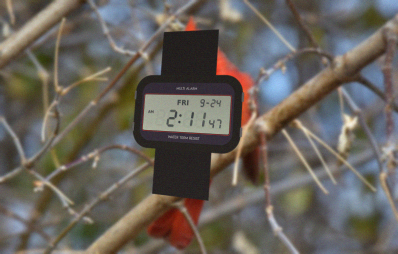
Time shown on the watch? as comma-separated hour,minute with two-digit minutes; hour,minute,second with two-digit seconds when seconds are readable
2,11,47
